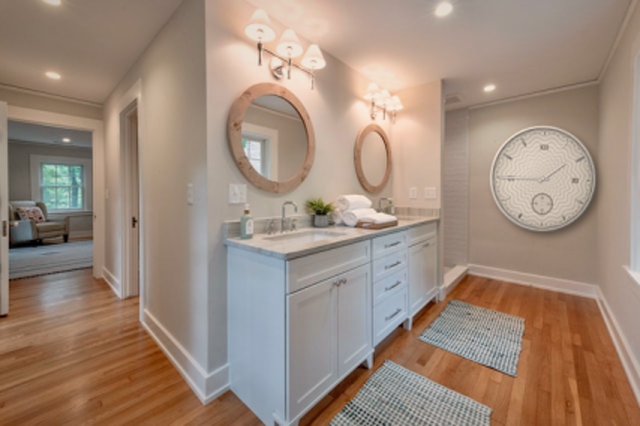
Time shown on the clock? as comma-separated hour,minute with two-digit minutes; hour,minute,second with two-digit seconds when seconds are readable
1,45
